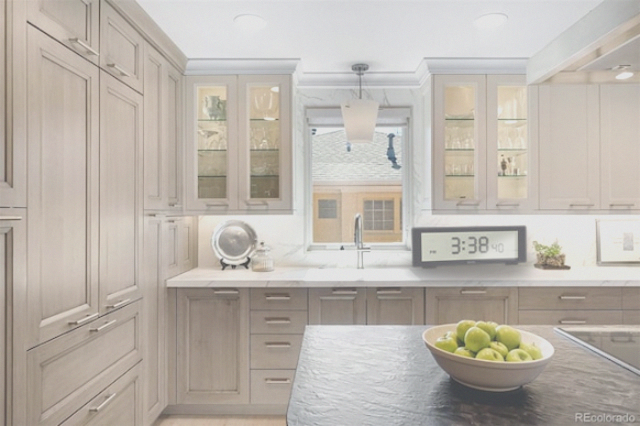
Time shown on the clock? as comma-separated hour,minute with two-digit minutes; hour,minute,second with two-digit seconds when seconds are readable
3,38,40
